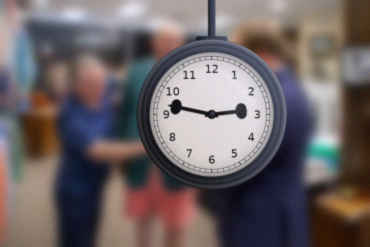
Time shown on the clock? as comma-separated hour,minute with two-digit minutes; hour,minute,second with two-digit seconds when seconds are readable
2,47
